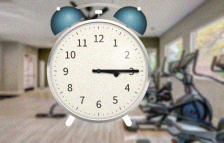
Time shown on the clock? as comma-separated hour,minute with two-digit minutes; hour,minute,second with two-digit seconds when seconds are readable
3,15
